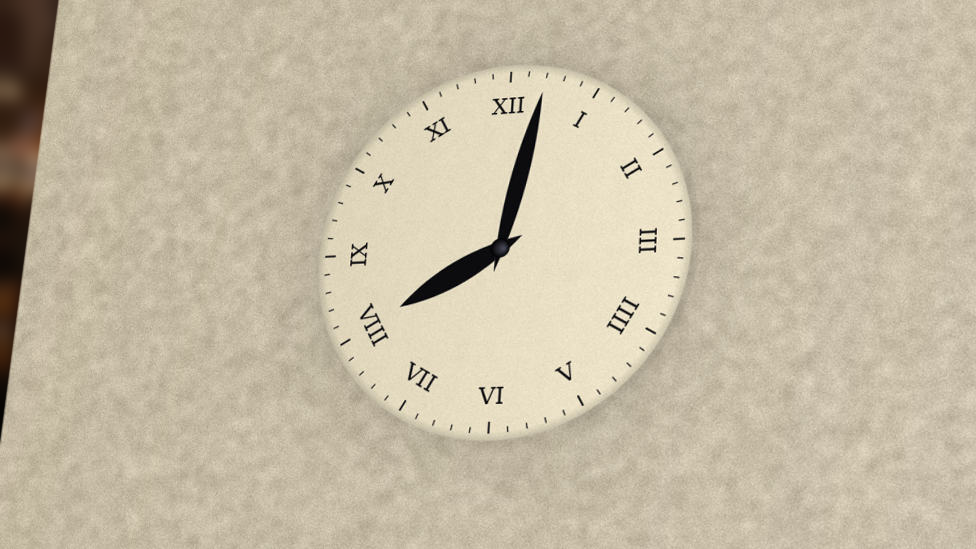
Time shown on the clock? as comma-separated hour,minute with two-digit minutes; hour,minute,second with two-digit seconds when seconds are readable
8,02
